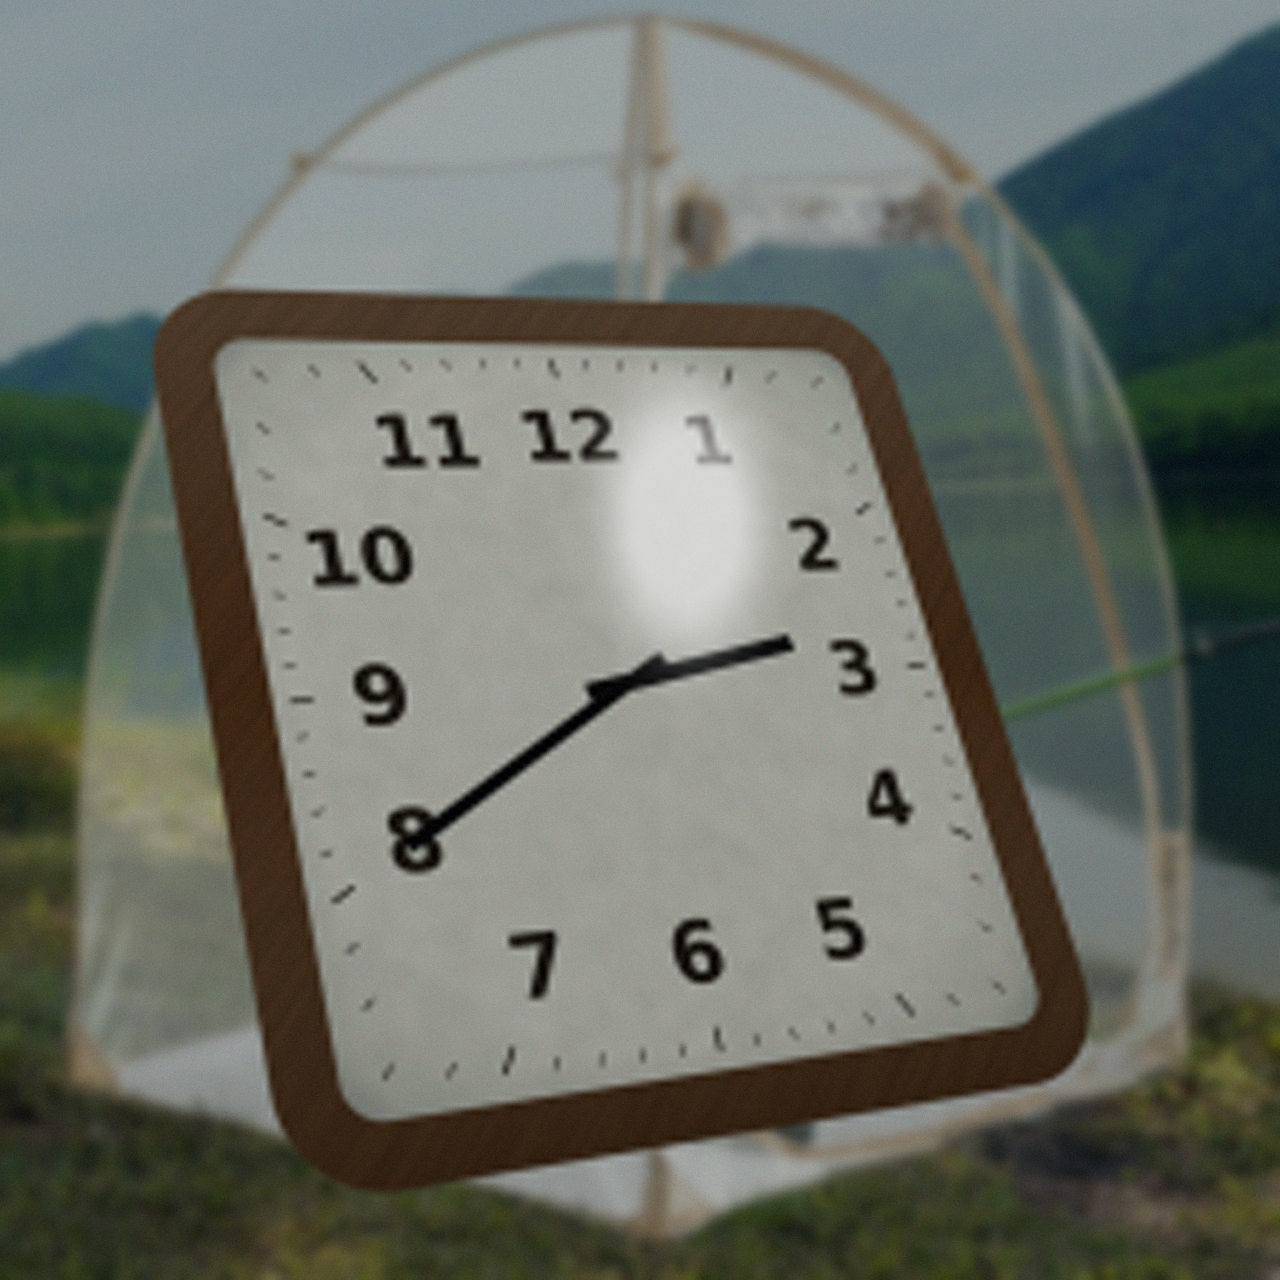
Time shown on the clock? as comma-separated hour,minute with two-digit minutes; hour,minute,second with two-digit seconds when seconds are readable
2,40
